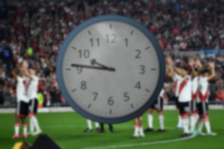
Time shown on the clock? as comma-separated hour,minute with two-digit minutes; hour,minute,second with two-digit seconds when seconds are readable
9,46
